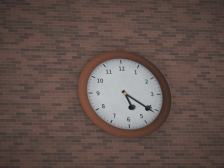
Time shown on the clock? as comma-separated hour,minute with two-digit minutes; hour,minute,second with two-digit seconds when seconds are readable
5,21
